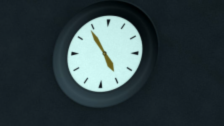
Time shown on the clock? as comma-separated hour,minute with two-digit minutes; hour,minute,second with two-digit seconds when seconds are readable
4,54
